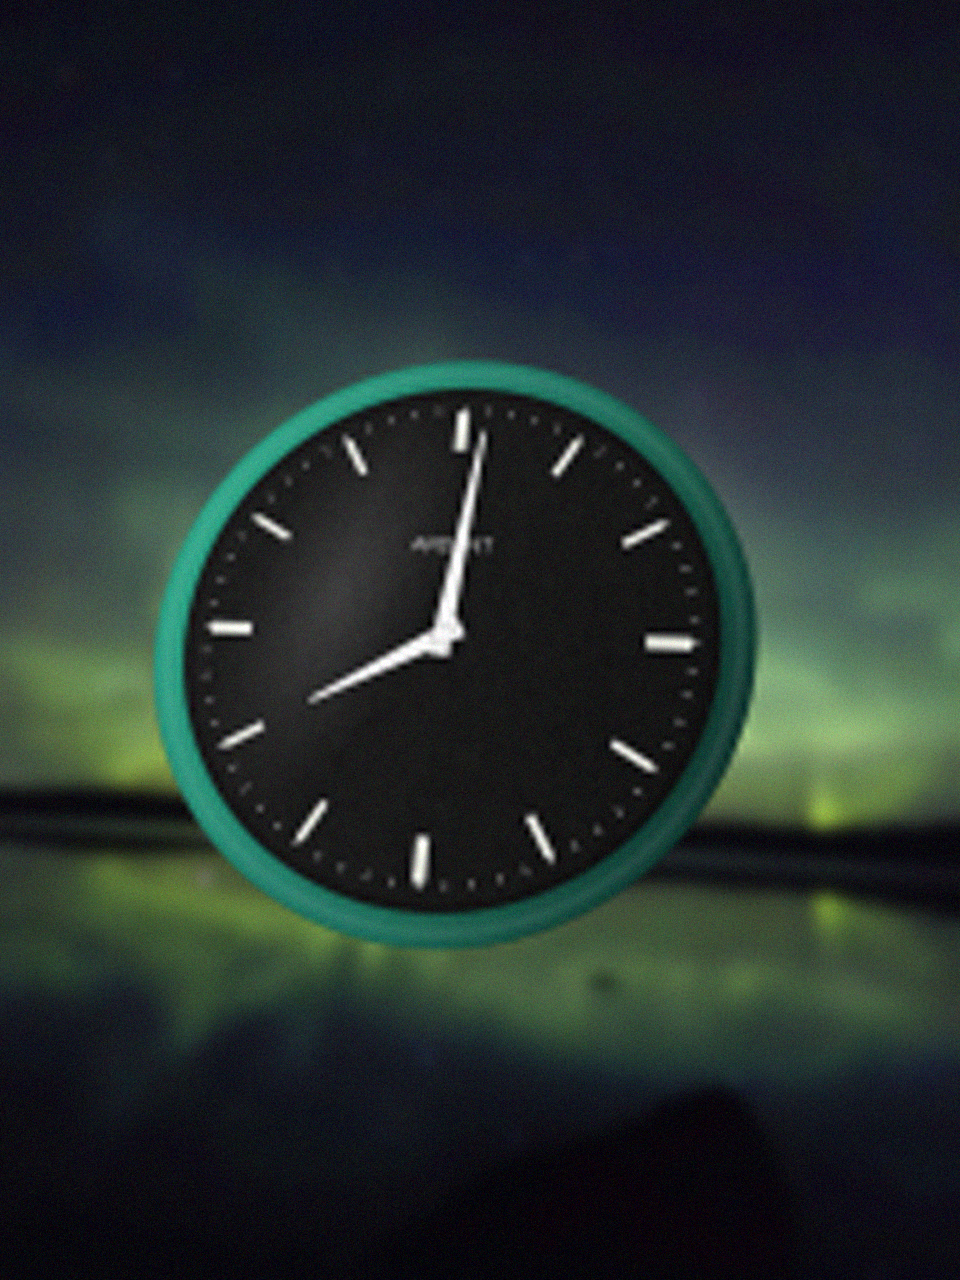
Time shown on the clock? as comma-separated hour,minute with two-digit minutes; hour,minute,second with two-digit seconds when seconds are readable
8,01
